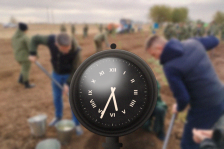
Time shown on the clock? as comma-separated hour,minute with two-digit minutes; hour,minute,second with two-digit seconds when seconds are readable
5,34
